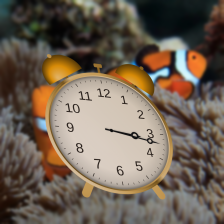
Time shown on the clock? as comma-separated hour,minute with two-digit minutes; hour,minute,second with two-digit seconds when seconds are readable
3,17
